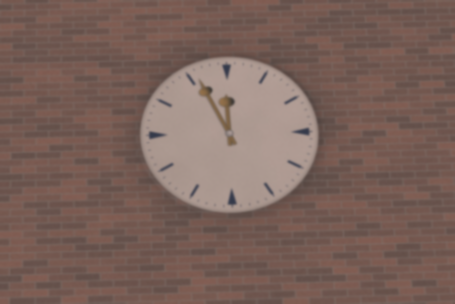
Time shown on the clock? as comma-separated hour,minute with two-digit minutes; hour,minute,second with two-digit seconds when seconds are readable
11,56
